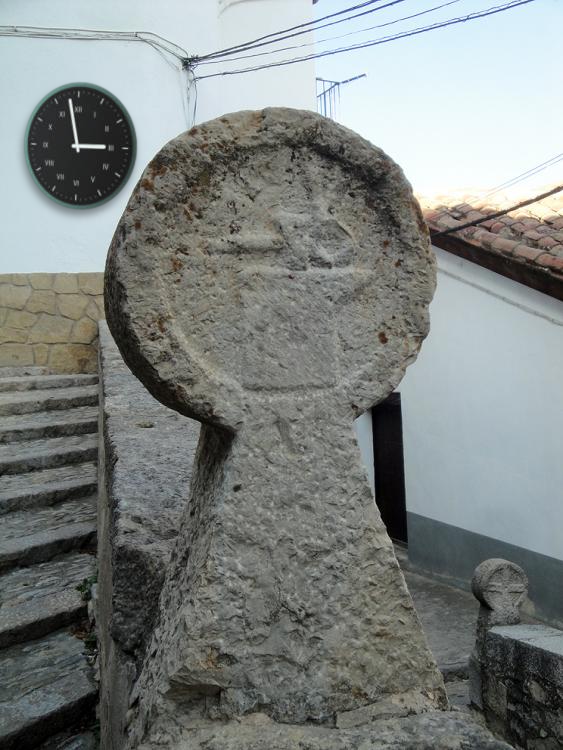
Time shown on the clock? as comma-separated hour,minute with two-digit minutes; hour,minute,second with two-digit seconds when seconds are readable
2,58
